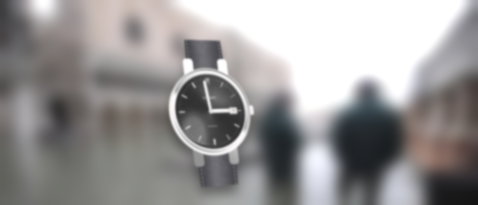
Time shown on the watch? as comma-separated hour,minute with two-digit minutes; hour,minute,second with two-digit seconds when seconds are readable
2,59
